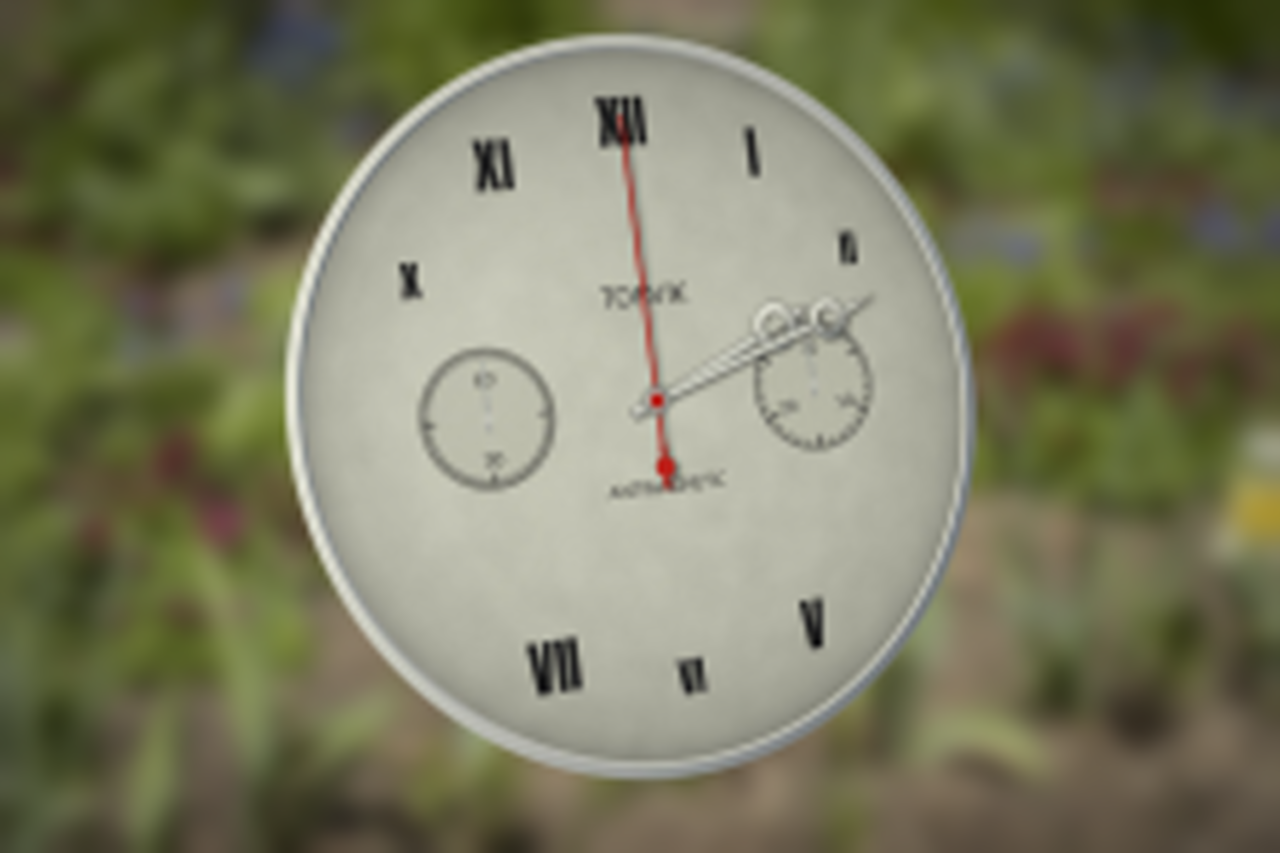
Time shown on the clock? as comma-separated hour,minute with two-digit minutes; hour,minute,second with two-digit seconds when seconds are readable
2,12
